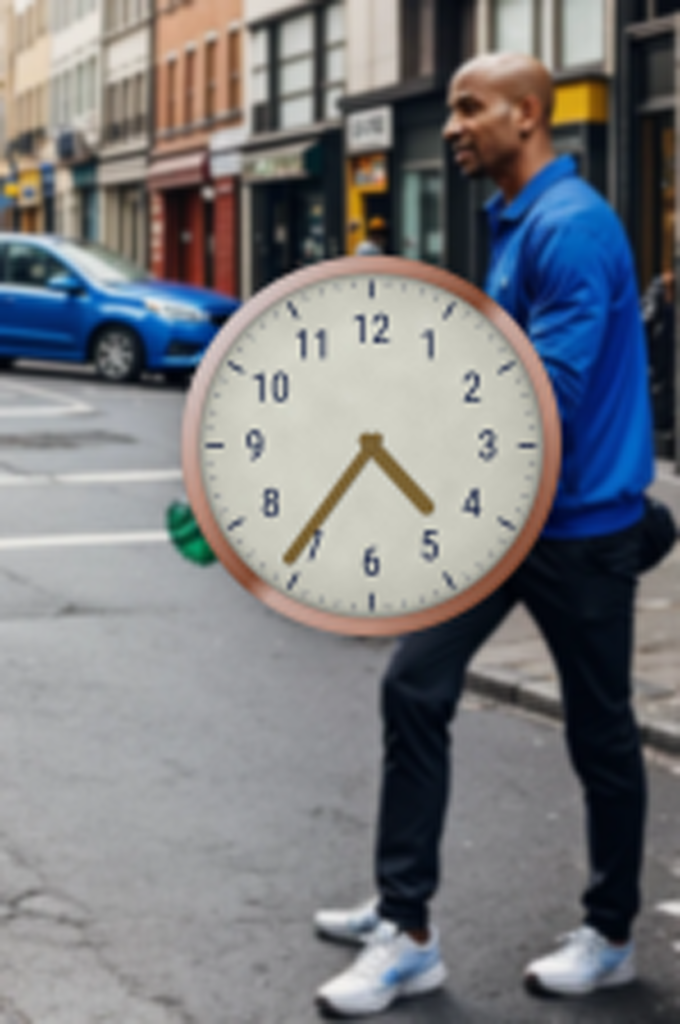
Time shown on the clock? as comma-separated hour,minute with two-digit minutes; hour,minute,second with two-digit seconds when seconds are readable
4,36
